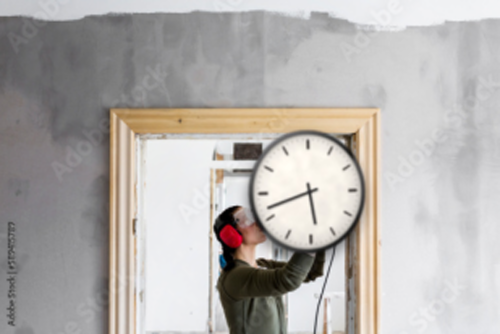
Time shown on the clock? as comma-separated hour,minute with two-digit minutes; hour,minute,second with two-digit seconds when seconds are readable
5,42
